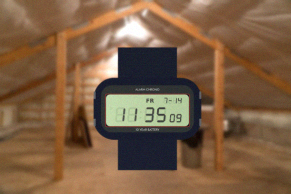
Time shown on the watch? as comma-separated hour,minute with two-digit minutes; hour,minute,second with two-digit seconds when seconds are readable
11,35,09
